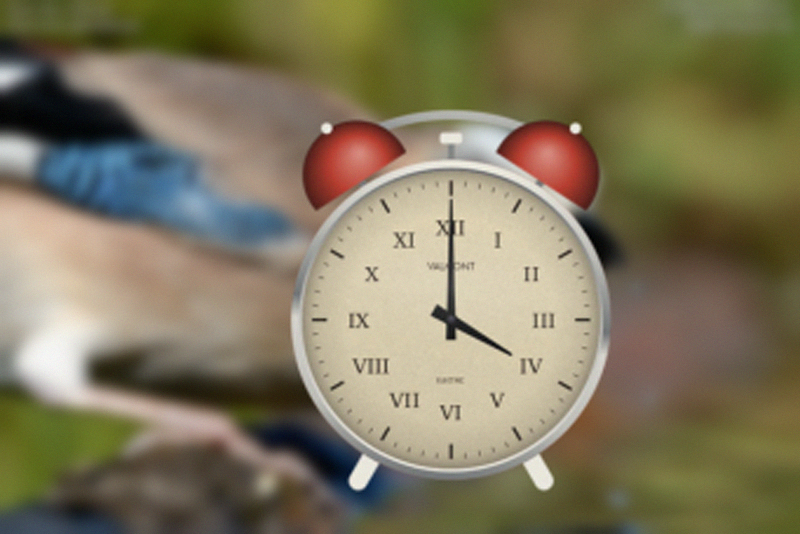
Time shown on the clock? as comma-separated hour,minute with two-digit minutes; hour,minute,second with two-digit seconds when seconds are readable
4,00
